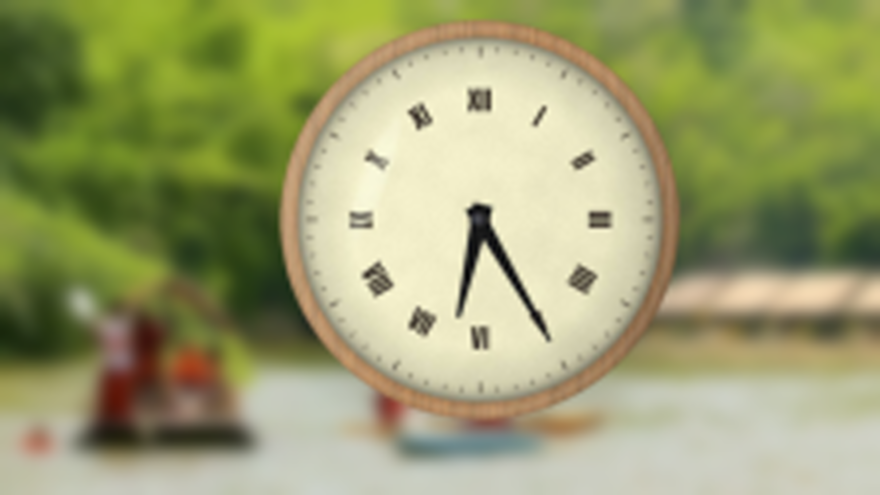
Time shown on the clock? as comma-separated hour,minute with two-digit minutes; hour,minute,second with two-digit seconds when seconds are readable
6,25
